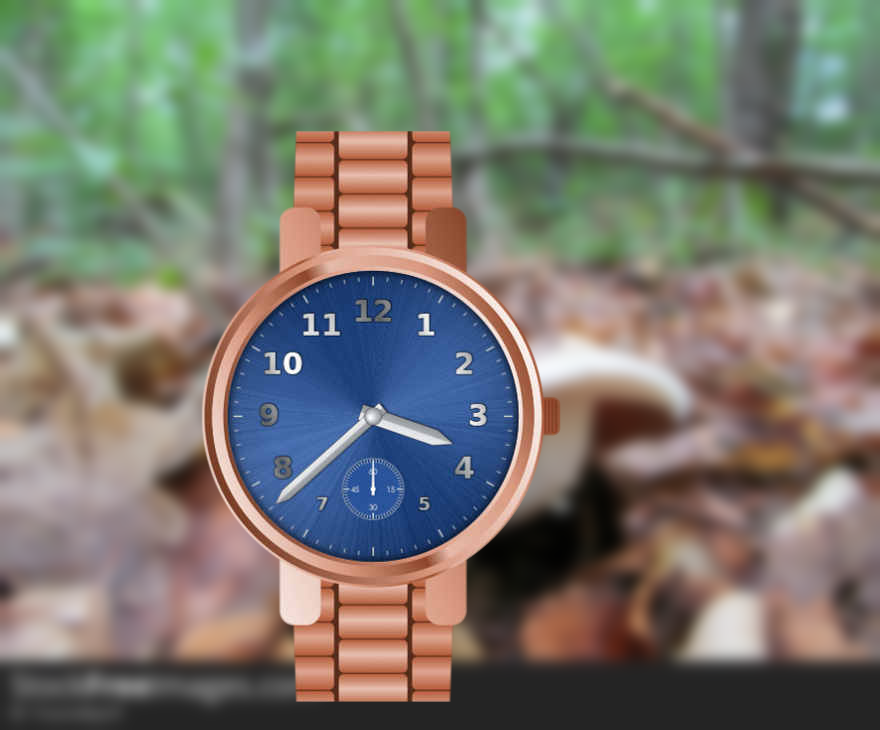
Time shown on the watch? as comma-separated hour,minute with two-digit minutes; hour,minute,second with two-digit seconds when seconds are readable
3,38
